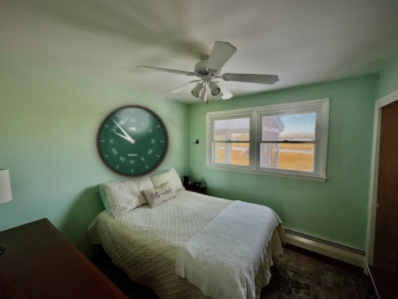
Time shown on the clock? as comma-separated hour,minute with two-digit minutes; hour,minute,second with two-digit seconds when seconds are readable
9,53
